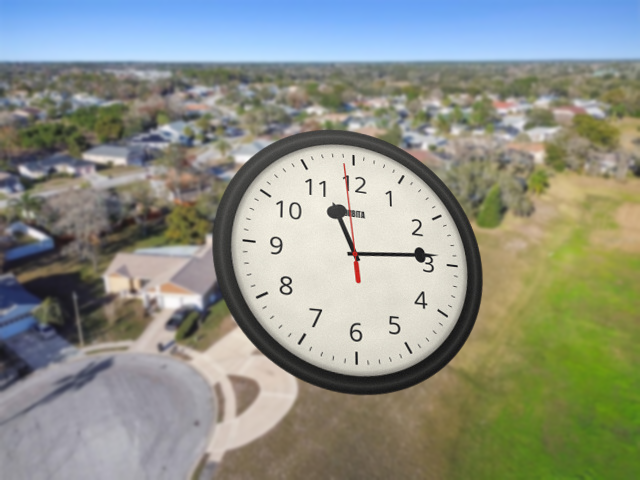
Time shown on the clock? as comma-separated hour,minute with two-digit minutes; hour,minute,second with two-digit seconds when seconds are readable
11,13,59
